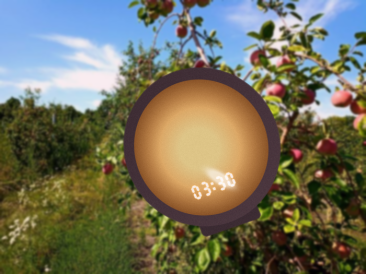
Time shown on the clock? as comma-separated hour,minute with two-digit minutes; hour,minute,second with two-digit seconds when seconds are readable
3,30
